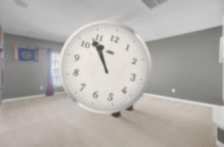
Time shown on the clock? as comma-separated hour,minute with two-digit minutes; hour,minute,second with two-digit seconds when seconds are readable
10,53
